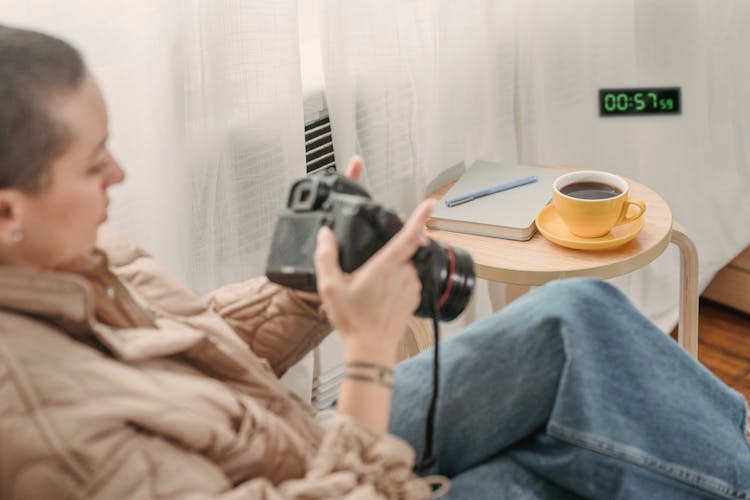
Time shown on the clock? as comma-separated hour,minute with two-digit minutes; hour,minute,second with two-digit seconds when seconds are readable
0,57
